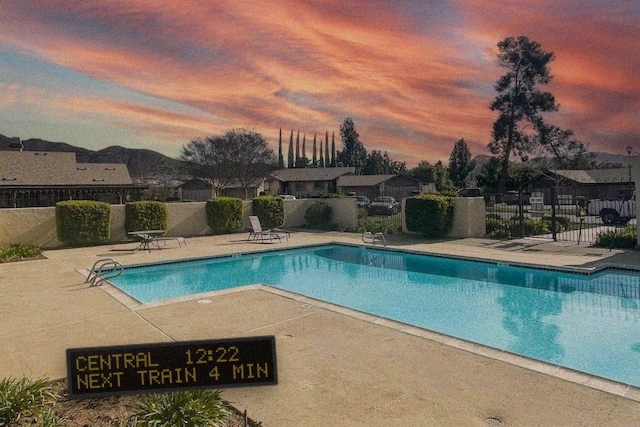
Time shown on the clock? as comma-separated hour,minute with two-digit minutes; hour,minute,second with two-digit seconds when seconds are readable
12,22
